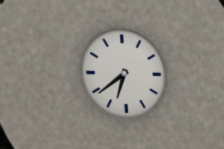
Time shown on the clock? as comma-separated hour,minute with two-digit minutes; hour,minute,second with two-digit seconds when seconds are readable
6,39
